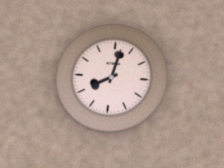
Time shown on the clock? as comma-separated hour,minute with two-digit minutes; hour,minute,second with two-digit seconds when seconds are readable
8,02
